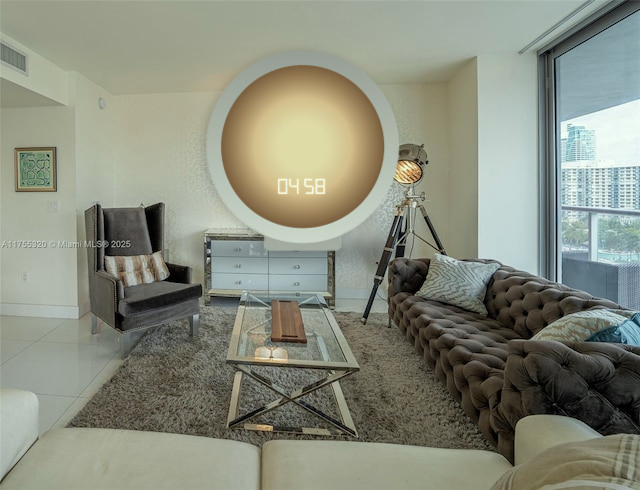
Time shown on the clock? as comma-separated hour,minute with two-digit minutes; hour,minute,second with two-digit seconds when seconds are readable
4,58
